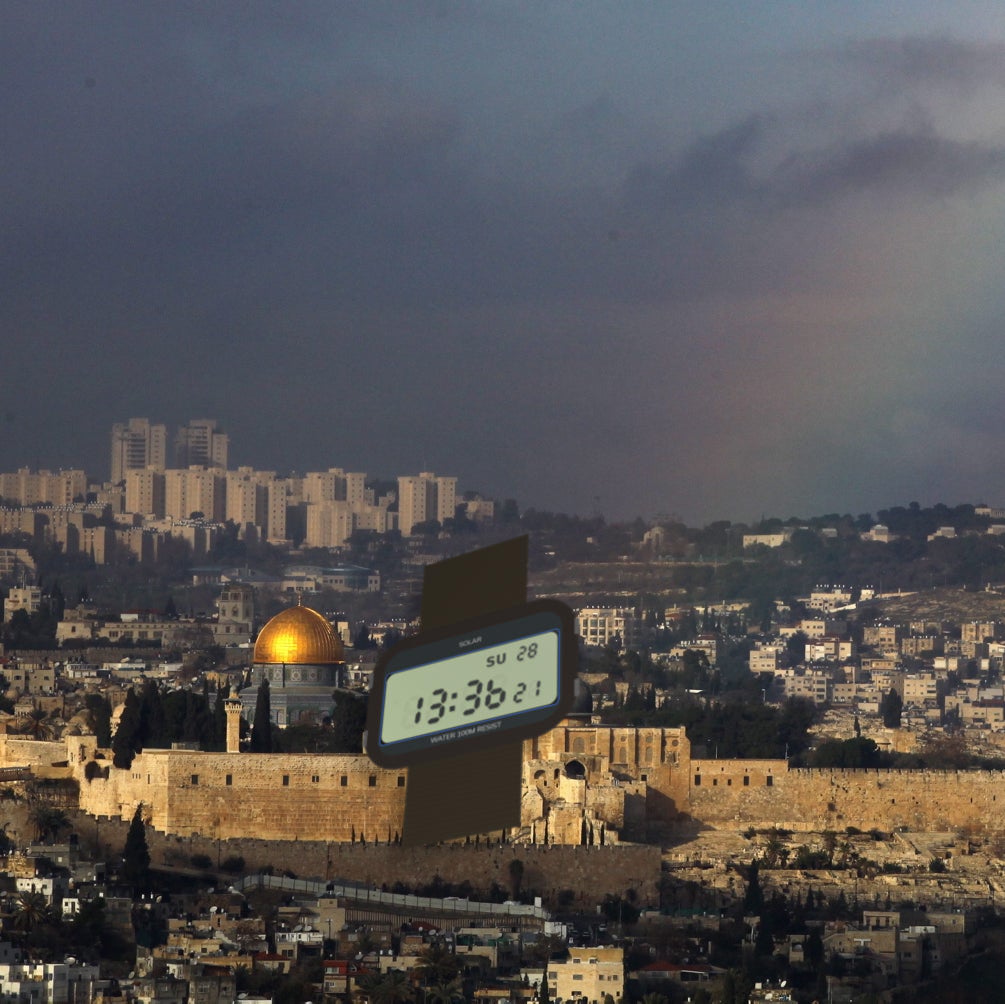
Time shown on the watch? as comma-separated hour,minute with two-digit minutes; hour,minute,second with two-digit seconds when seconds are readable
13,36,21
